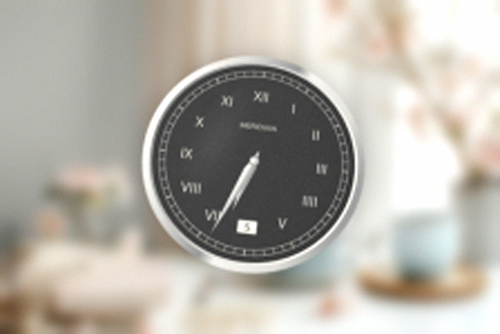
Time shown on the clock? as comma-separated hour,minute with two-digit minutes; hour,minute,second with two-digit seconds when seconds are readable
6,34
